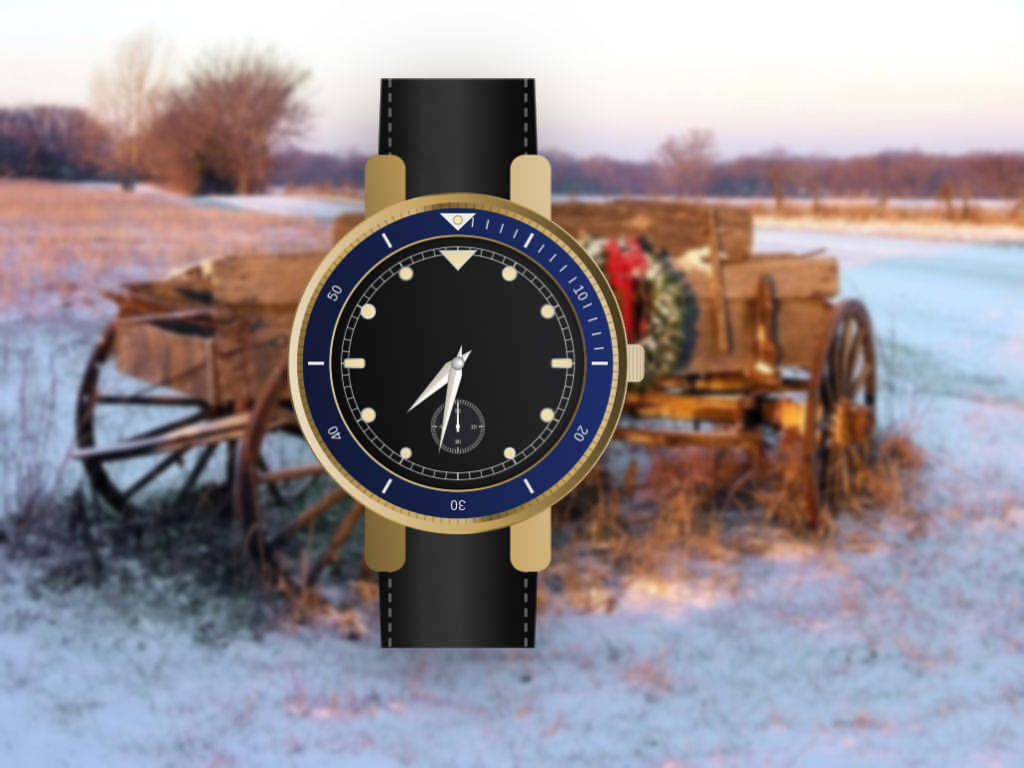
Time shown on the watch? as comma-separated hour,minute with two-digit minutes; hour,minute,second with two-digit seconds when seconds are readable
7,32
